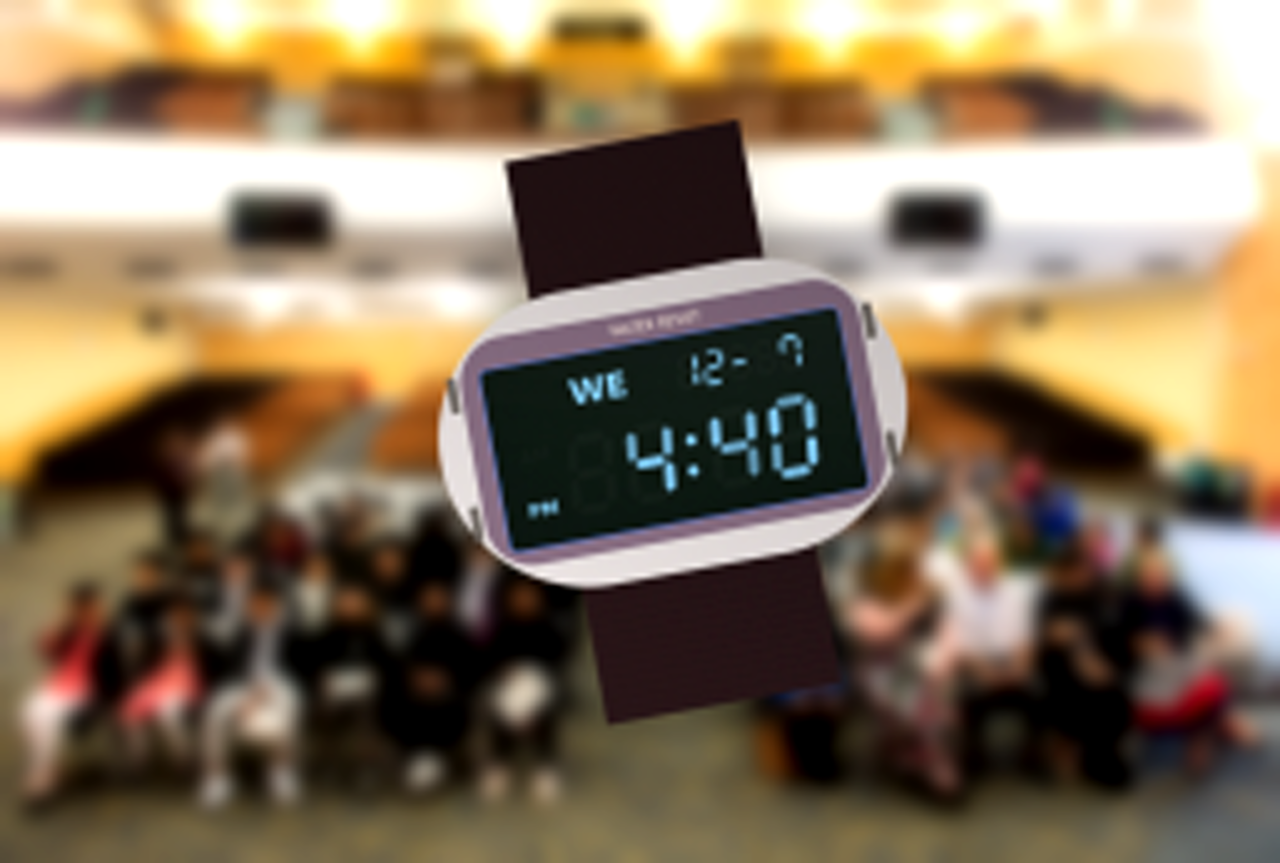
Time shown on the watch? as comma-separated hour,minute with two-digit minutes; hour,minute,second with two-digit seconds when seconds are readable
4,40
